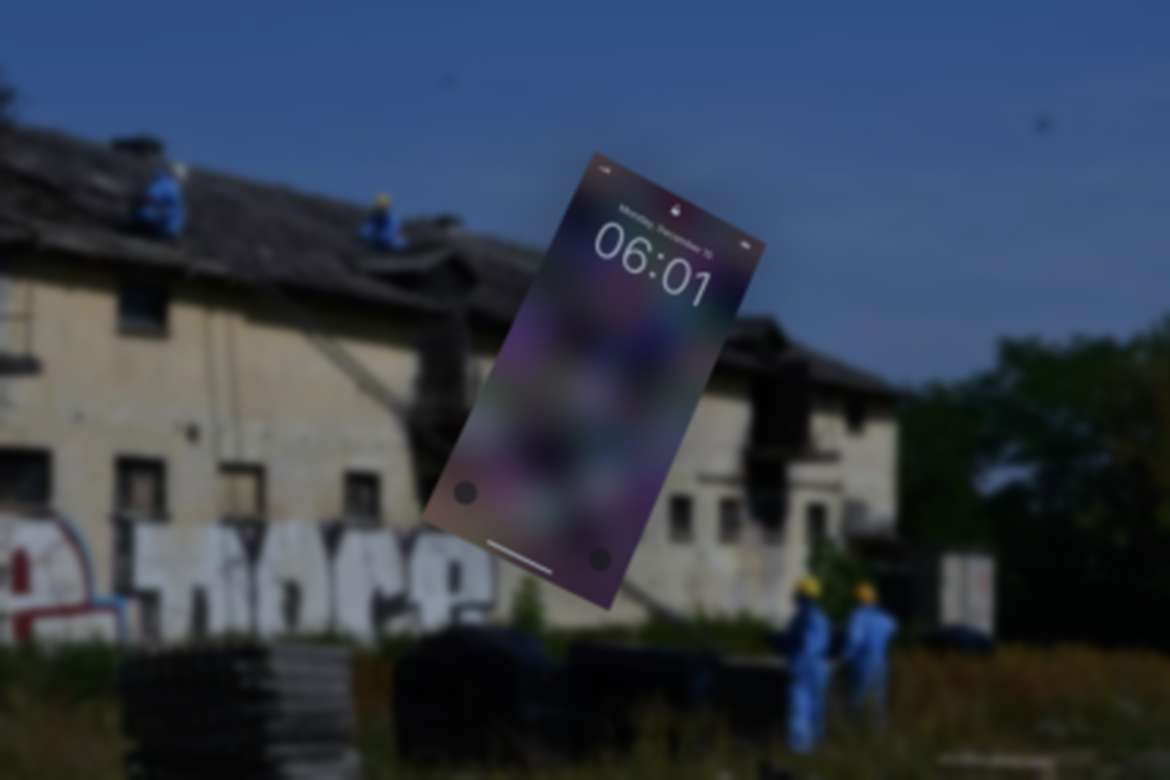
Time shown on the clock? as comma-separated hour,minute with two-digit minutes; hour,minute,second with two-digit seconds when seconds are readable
6,01
